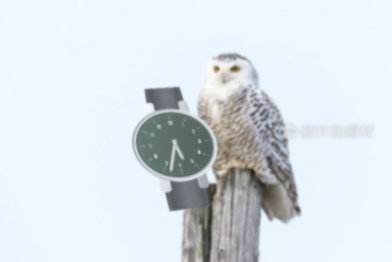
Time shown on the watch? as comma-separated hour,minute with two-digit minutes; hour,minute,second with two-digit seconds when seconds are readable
5,33
